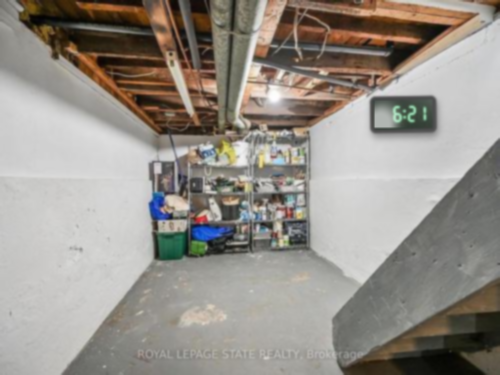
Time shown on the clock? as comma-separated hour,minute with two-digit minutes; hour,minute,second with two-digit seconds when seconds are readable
6,21
